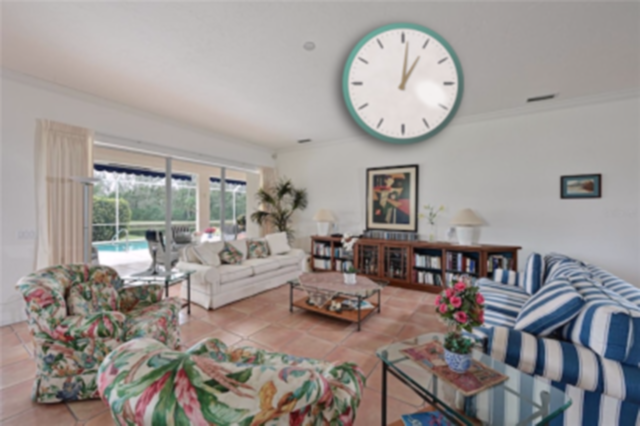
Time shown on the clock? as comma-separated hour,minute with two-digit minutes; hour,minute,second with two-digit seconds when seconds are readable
1,01
